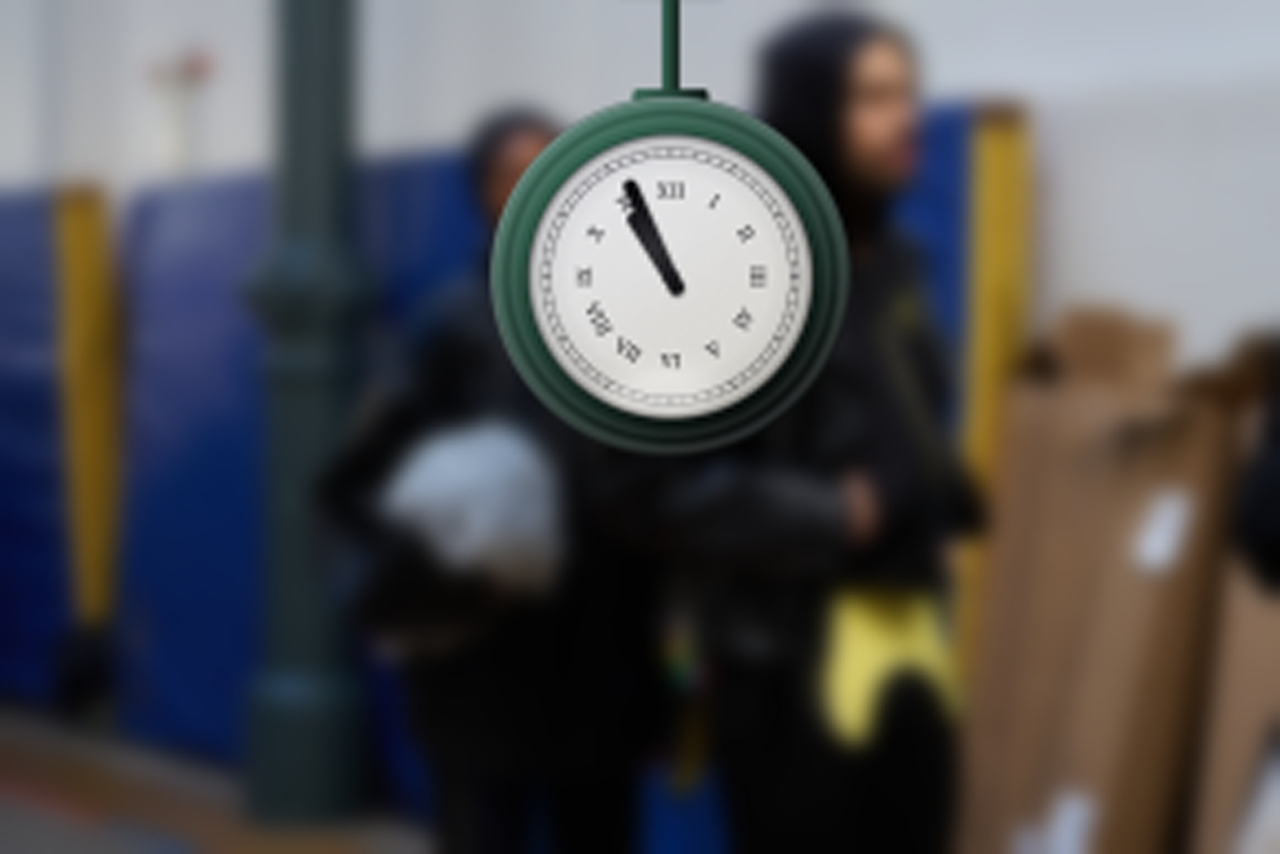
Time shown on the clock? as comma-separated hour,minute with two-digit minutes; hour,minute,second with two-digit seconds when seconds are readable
10,56
